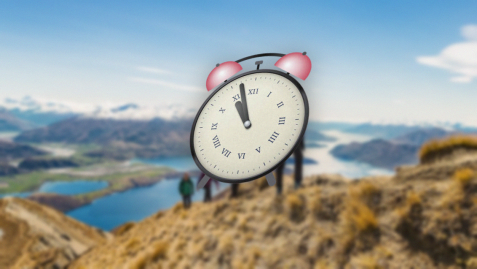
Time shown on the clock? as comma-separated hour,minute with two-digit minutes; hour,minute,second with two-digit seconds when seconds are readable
10,57
